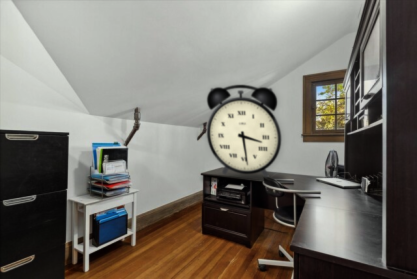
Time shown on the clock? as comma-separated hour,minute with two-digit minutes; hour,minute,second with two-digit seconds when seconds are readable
3,29
